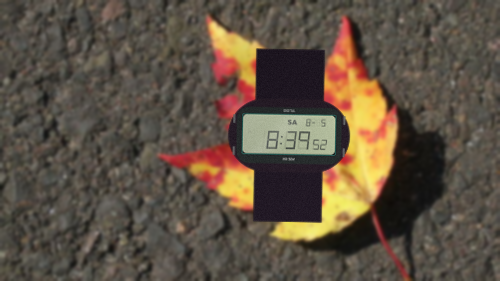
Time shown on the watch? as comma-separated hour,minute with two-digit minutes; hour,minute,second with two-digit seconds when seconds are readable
8,39,52
